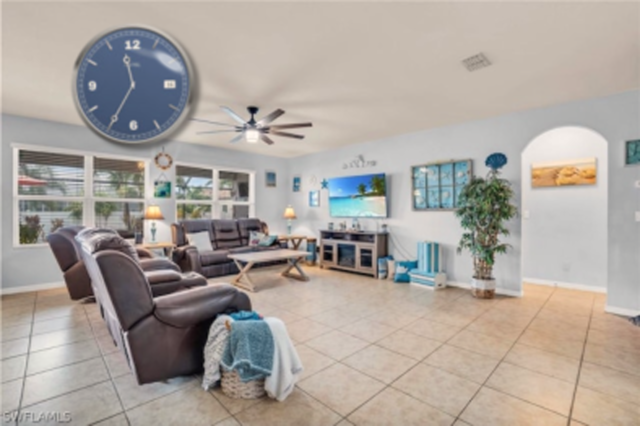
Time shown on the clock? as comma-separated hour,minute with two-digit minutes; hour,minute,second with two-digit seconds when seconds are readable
11,35
